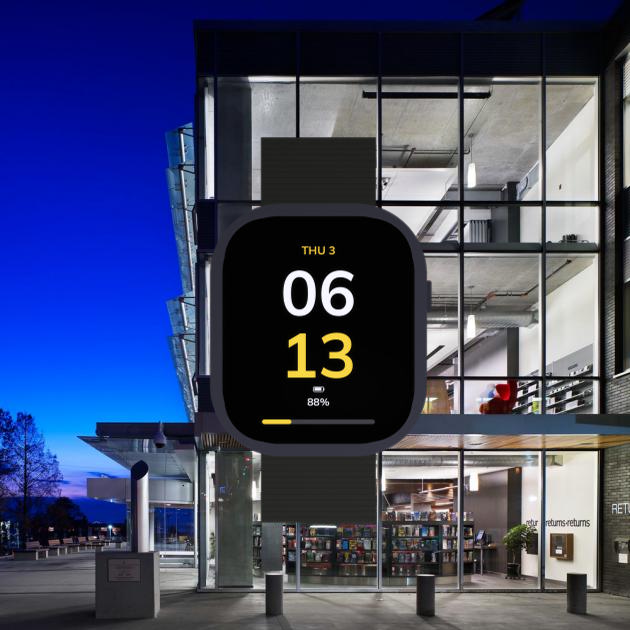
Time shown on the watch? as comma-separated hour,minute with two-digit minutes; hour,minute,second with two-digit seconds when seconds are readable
6,13
